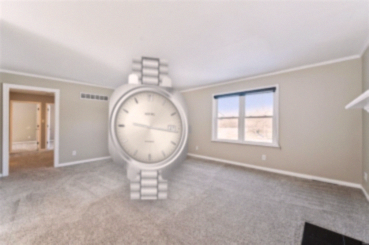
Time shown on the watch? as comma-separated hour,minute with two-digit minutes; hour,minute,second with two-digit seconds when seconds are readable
9,16
